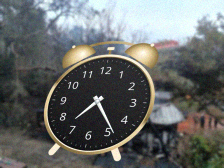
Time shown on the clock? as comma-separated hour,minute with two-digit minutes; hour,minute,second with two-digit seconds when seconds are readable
7,24
